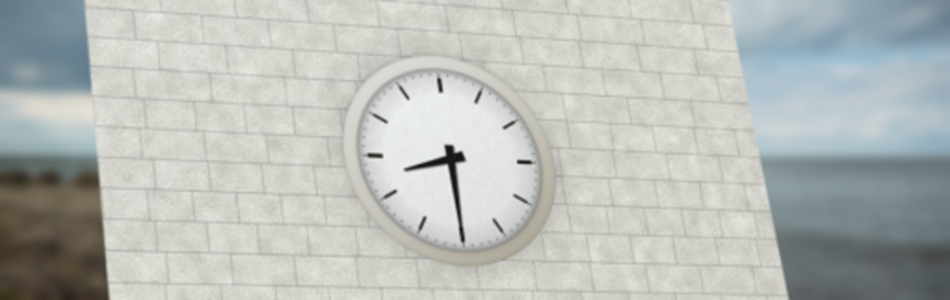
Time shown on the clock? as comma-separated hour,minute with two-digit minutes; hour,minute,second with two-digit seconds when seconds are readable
8,30
